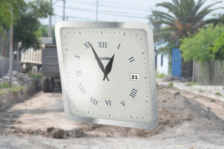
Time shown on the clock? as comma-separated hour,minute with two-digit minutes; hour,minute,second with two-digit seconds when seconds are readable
12,56
